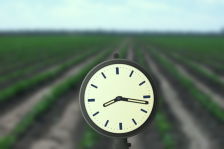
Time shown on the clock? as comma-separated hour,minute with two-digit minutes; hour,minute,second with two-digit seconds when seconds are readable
8,17
